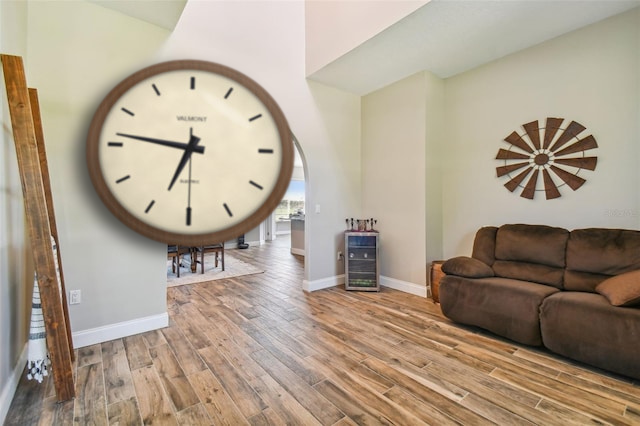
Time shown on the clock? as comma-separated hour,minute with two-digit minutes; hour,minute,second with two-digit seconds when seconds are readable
6,46,30
